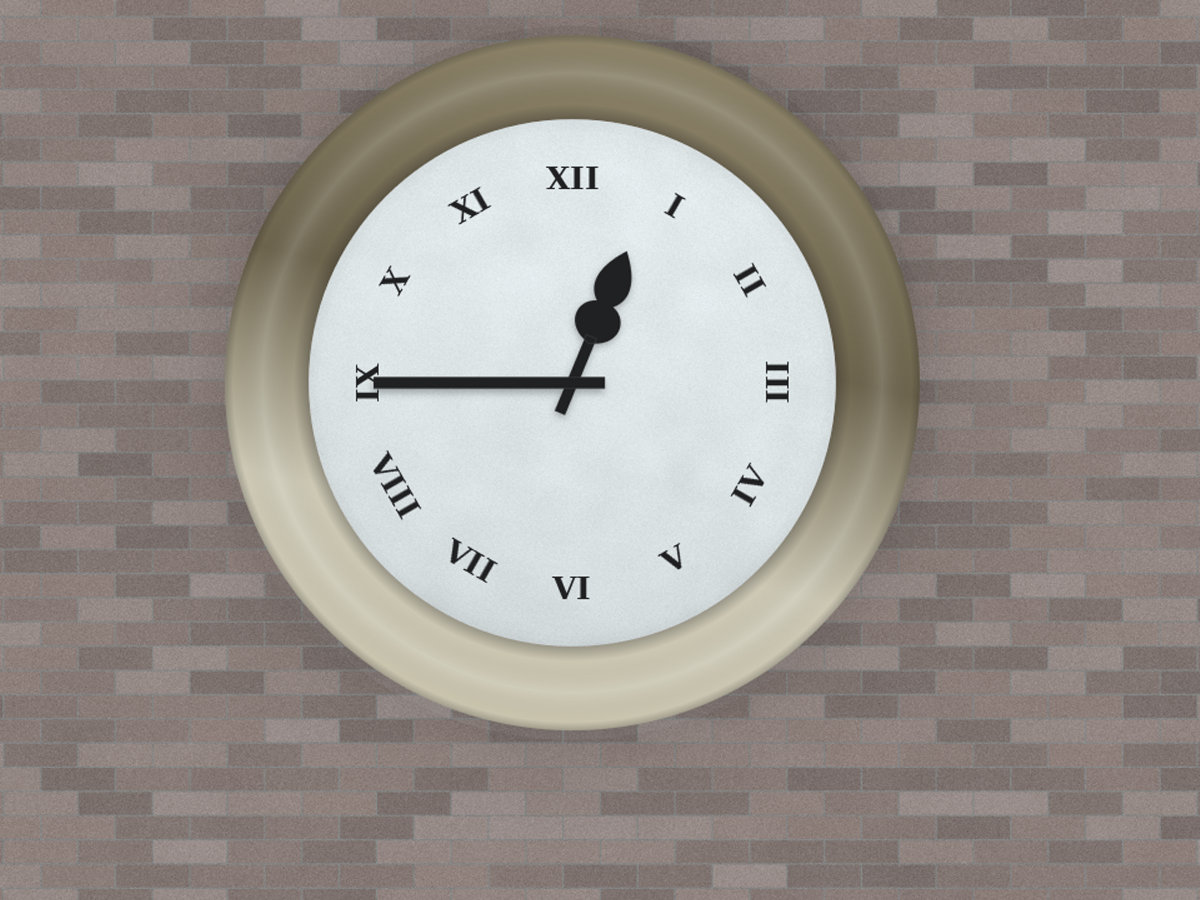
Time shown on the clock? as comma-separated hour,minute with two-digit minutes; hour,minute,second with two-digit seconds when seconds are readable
12,45
